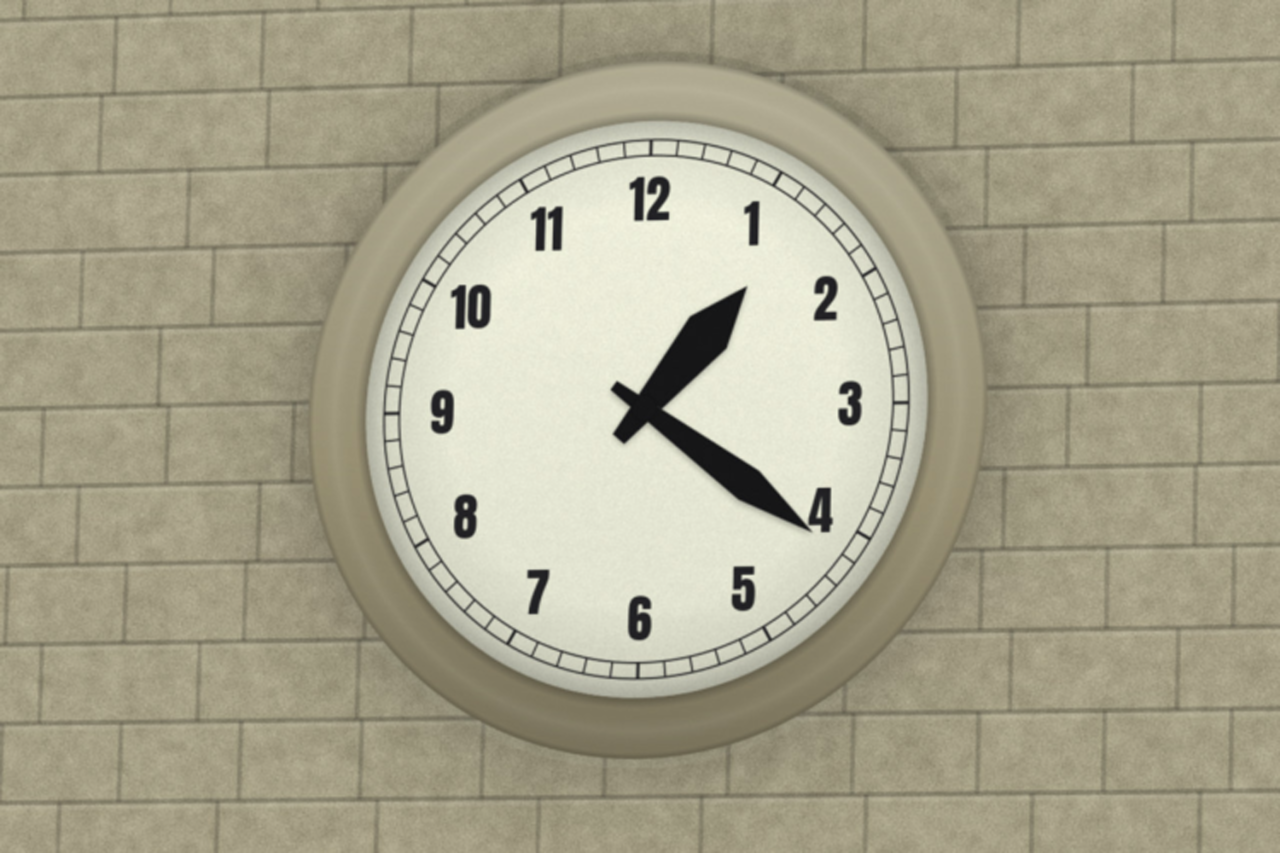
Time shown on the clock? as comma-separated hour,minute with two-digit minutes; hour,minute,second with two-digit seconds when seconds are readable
1,21
